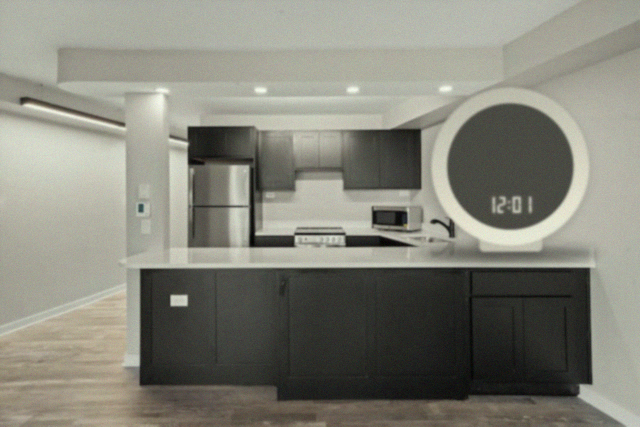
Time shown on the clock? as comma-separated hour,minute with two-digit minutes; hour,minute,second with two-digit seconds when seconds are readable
12,01
